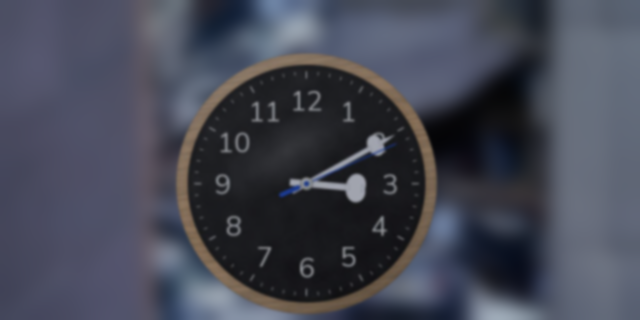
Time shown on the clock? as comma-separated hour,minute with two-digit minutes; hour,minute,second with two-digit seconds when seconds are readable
3,10,11
